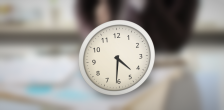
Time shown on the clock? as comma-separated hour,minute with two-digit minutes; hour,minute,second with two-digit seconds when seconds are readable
4,31
